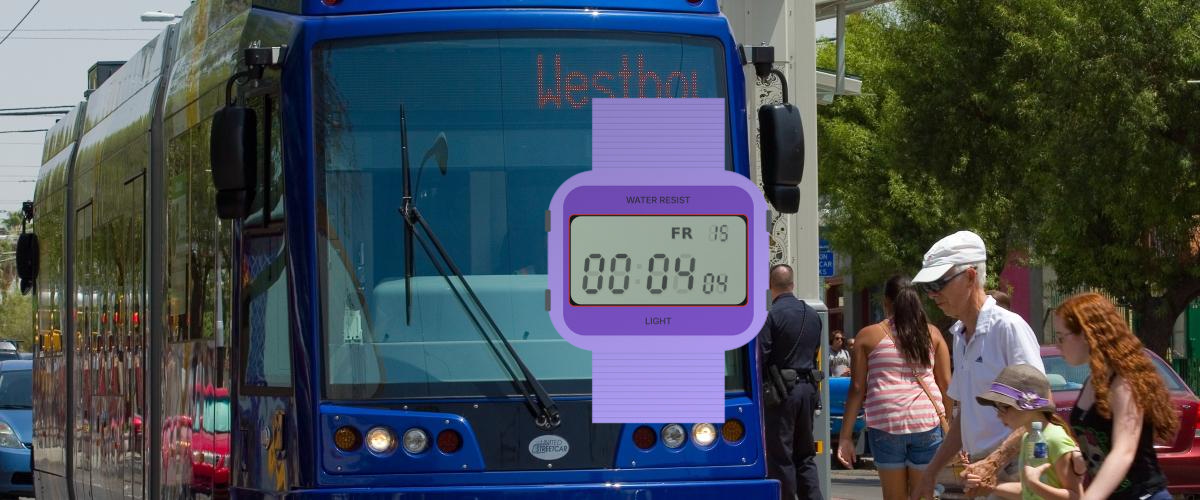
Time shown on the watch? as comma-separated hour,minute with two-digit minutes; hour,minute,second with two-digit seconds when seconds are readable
0,04,04
